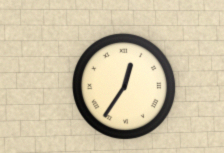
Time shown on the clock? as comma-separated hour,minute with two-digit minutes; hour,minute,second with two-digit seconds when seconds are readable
12,36
